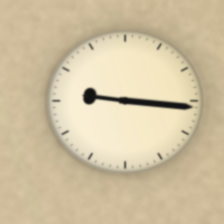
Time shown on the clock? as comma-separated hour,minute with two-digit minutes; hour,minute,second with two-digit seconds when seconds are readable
9,16
